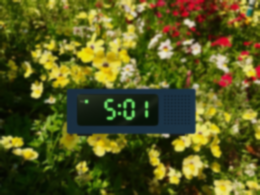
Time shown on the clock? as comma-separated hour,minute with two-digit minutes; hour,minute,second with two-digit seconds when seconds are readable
5,01
